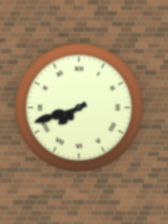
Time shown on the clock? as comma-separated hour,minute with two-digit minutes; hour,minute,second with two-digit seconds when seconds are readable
7,42
